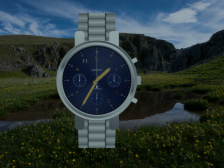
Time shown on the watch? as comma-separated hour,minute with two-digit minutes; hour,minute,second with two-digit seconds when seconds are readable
1,35
